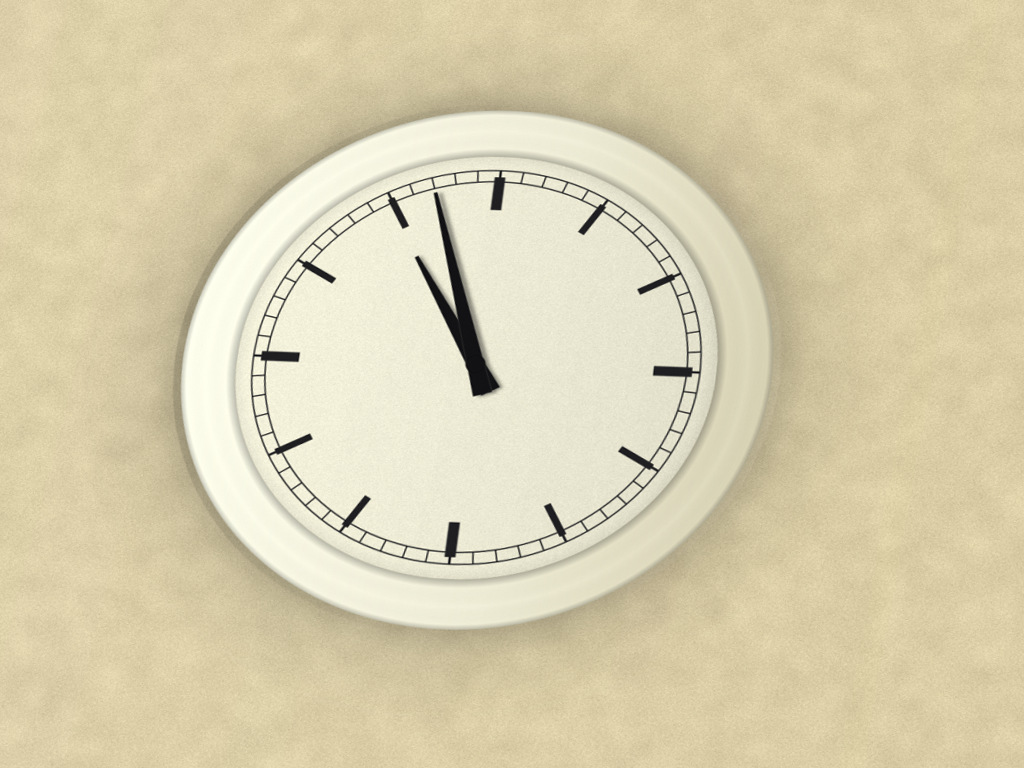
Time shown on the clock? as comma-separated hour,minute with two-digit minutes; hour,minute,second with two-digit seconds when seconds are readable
10,57
